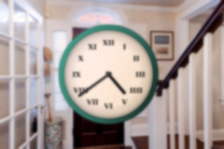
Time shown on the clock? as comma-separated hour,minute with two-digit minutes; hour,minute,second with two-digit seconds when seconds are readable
4,39
